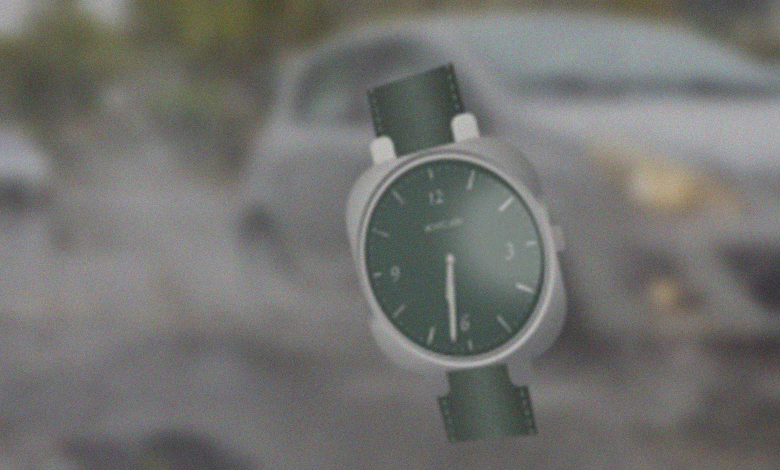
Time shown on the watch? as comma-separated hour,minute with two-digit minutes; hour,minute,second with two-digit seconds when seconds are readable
6,32
